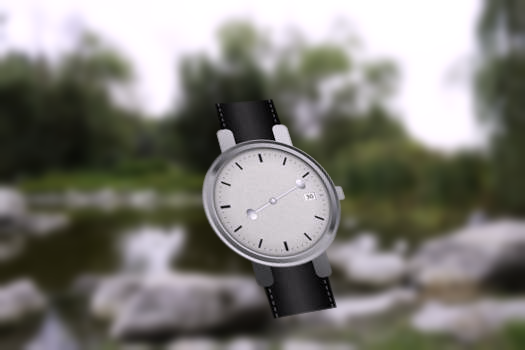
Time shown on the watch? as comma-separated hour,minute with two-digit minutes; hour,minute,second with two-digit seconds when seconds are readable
8,11
